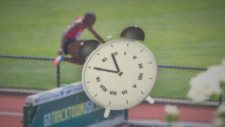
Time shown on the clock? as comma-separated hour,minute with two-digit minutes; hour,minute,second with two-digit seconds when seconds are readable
11,50
